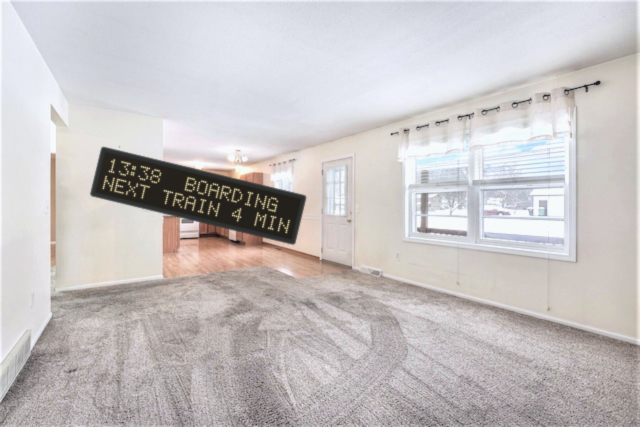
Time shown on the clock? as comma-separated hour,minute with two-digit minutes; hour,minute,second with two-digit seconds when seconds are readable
13,38
